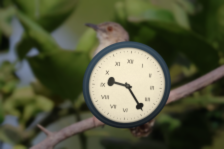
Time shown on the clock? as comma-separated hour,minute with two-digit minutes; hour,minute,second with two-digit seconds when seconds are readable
9,24
